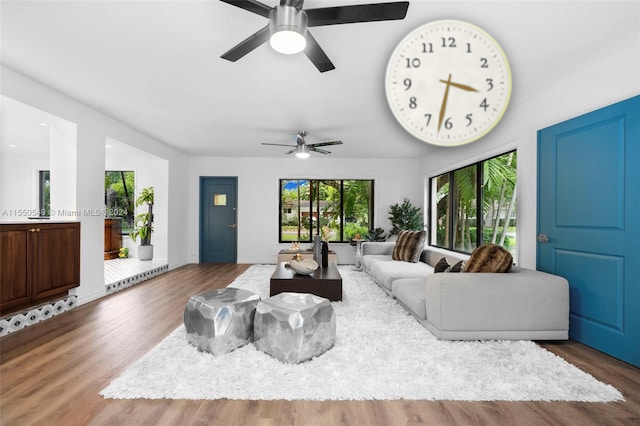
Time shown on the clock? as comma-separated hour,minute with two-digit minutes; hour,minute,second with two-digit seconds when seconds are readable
3,32
